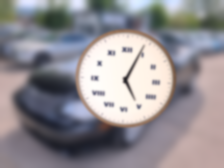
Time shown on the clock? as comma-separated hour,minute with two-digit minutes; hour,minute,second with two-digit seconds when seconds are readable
5,04
